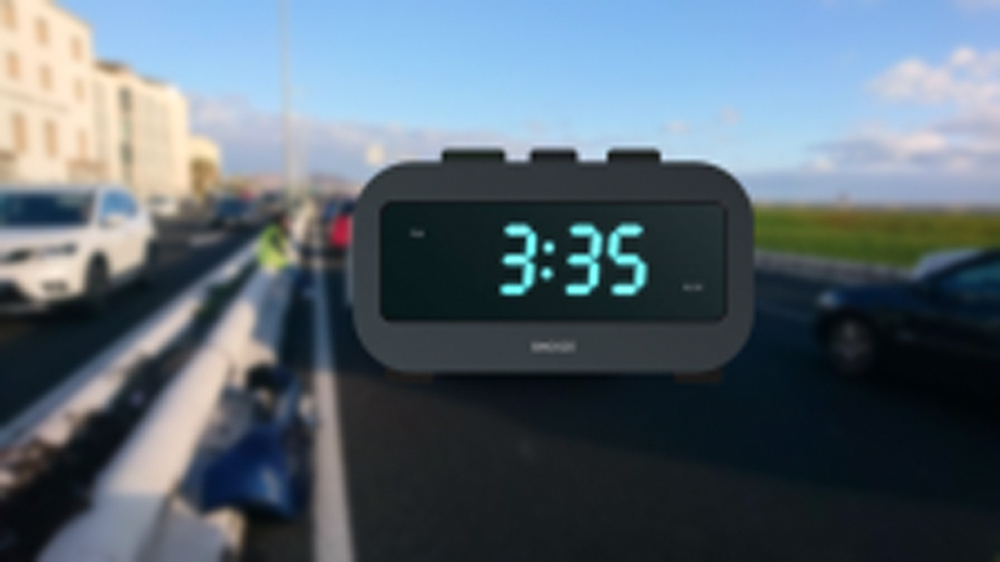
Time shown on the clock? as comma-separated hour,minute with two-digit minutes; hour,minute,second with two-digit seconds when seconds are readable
3,35
